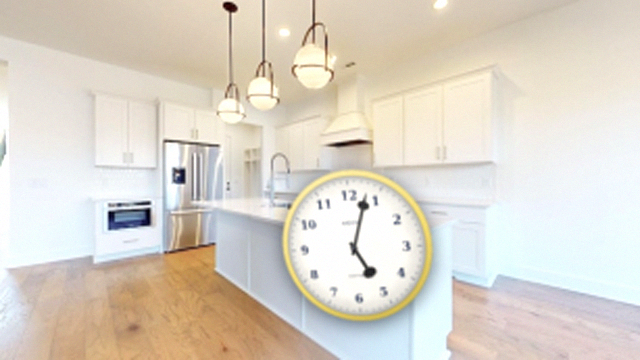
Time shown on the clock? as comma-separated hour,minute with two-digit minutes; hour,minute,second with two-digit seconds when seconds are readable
5,03
